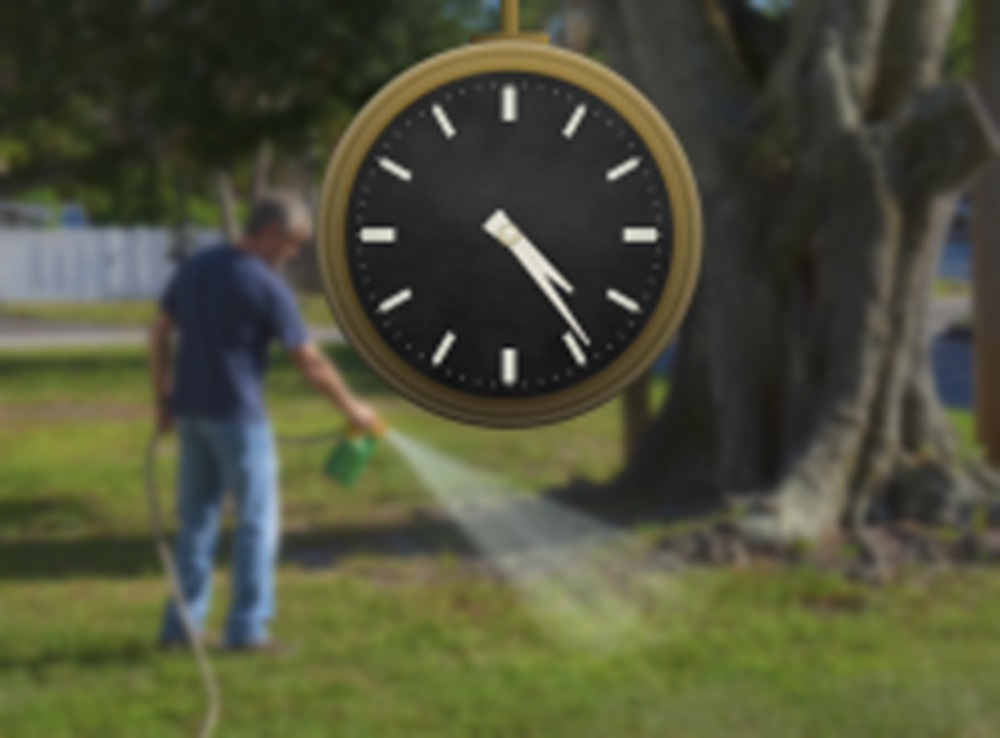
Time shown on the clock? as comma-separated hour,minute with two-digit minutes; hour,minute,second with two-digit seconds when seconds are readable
4,24
